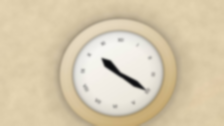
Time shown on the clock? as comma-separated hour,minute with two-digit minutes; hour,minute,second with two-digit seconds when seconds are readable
10,20
